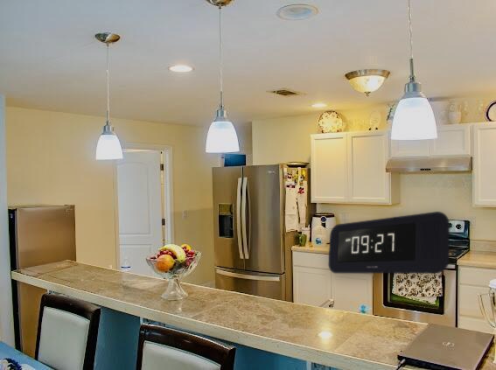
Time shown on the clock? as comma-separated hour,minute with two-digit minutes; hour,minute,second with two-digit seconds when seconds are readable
9,27
